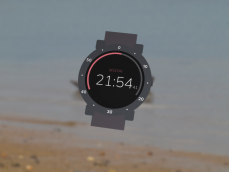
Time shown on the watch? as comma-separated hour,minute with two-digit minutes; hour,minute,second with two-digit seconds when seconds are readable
21,54
